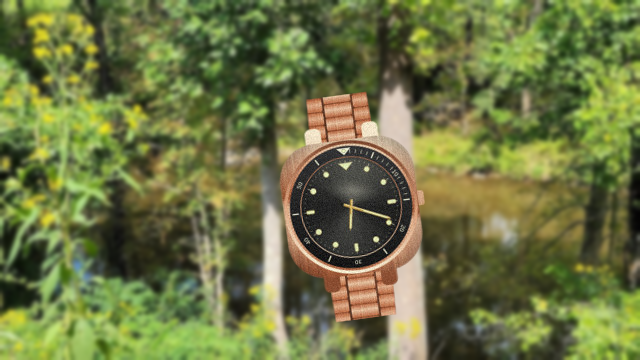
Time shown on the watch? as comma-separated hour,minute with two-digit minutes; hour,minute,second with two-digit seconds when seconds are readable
6,19
